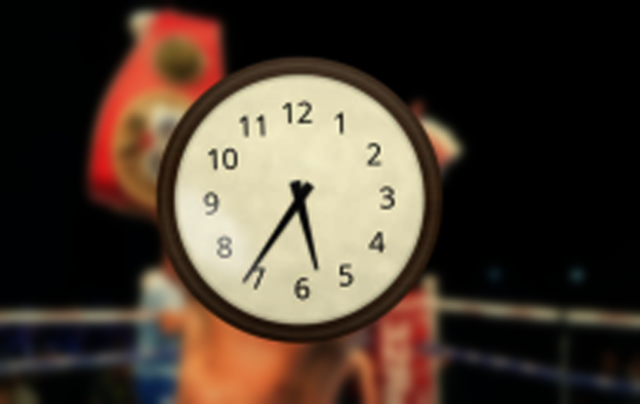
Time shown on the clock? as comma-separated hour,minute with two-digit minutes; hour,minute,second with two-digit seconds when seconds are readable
5,36
